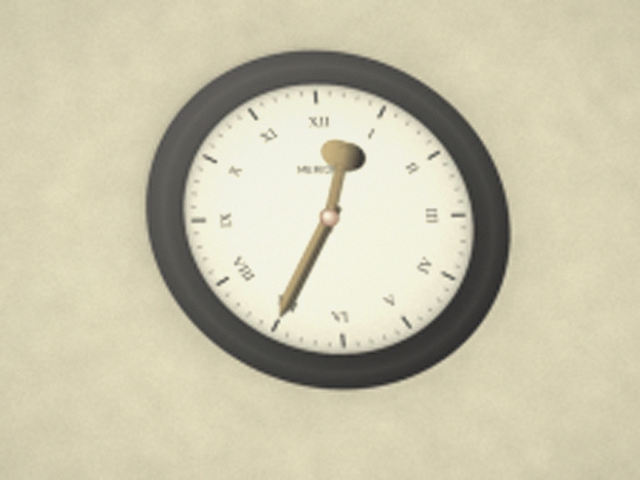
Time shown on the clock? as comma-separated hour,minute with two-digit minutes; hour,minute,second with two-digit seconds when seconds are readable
12,35
